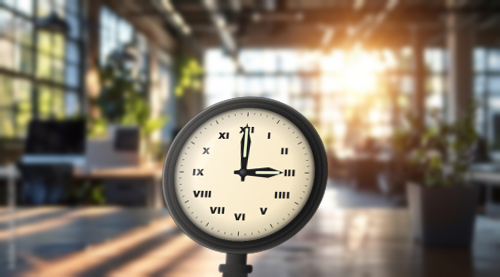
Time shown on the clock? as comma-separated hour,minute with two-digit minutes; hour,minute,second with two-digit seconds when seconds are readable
3,00
